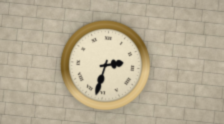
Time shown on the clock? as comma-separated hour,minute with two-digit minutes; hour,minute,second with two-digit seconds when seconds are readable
2,32
